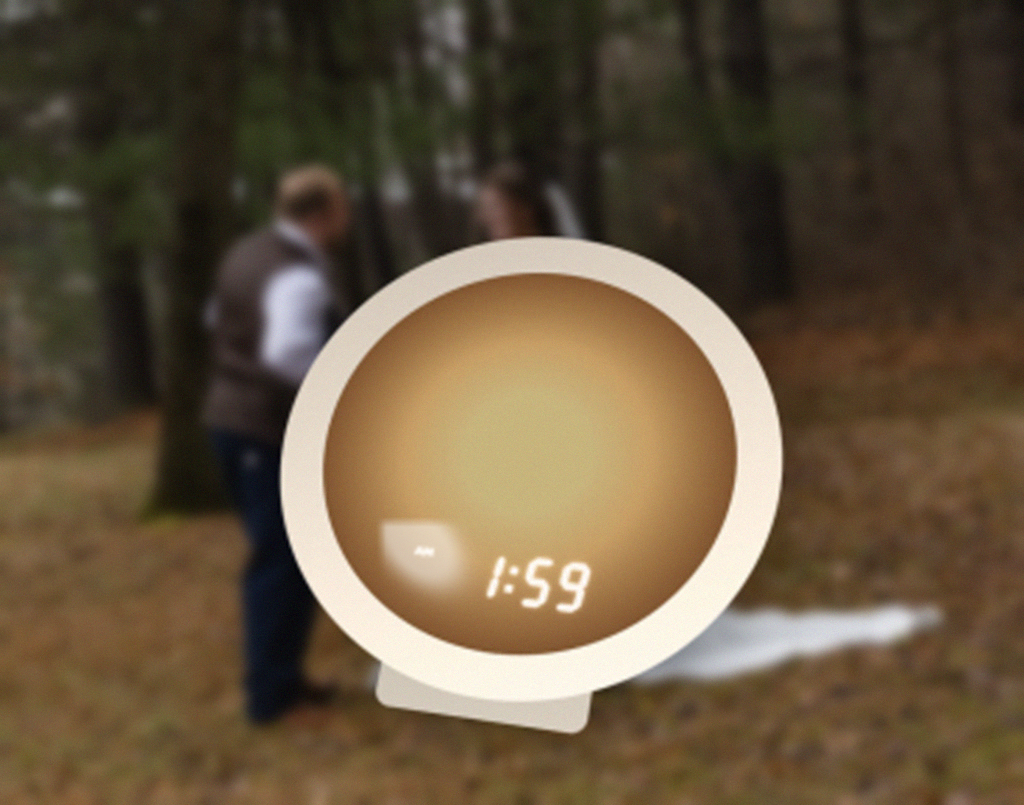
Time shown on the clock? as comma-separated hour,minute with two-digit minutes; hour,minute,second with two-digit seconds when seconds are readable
1,59
